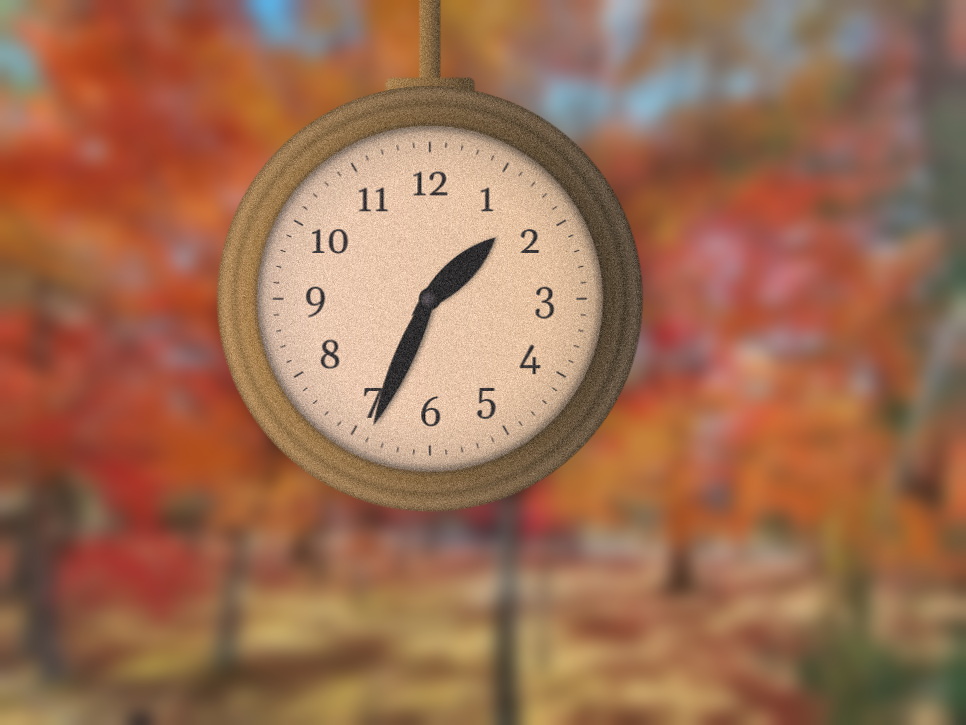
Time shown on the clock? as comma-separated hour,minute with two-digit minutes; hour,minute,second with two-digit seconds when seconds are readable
1,34
